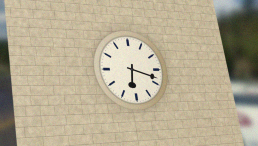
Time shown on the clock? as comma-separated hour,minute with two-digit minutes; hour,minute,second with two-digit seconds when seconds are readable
6,18
